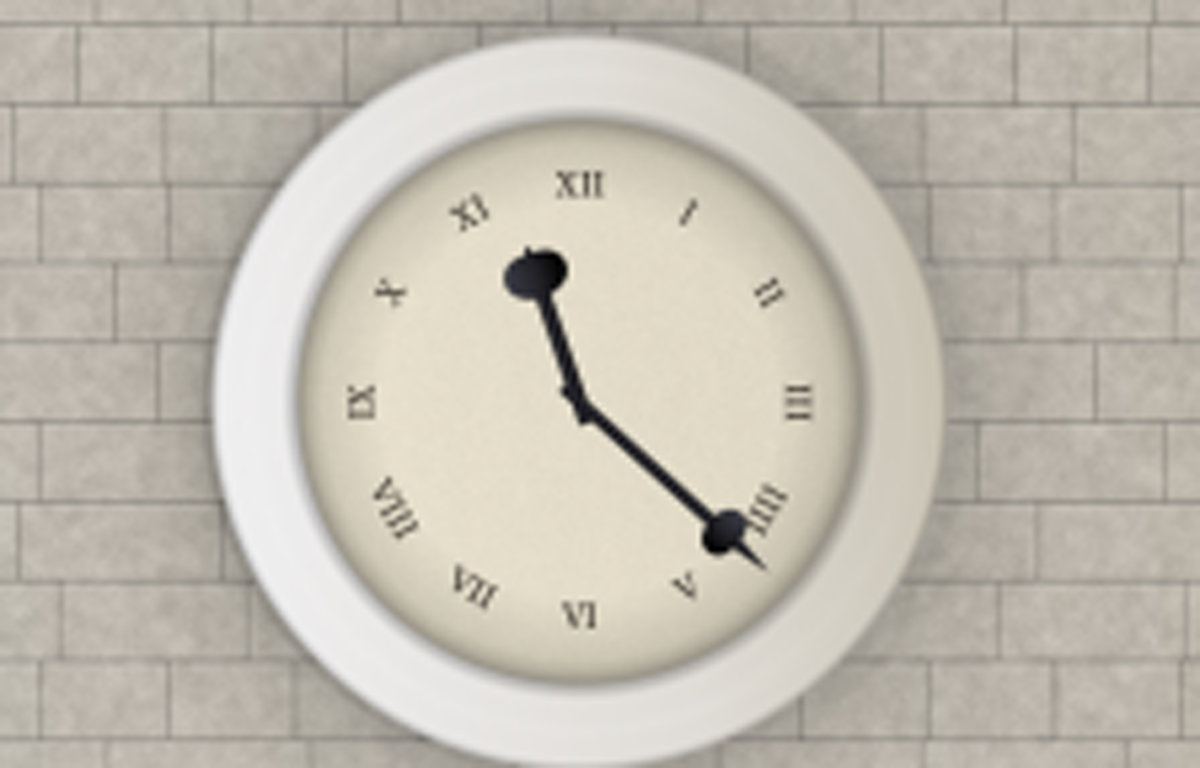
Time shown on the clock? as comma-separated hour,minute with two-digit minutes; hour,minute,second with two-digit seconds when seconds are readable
11,22
